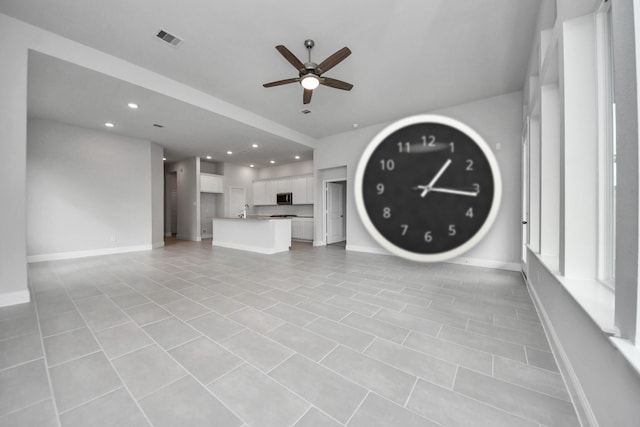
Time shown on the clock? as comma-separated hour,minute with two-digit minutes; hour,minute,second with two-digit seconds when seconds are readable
1,16,15
